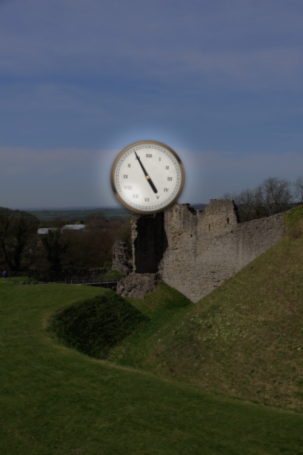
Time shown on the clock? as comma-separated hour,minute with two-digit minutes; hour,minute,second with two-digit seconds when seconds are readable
4,55
